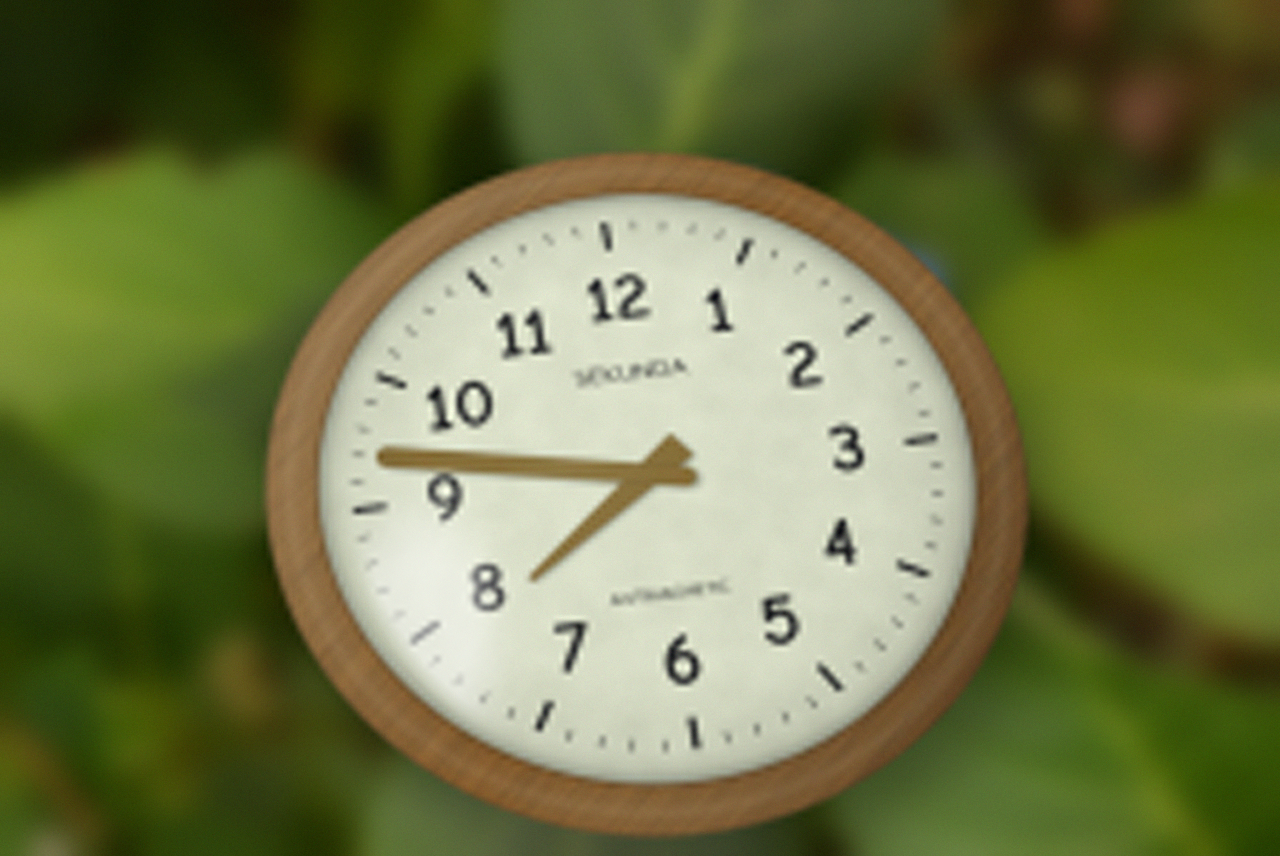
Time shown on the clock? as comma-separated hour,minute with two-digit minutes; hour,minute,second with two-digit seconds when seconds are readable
7,47
